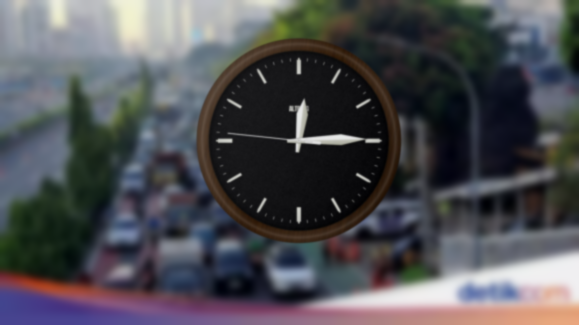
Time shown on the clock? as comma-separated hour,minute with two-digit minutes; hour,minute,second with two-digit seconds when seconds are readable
12,14,46
